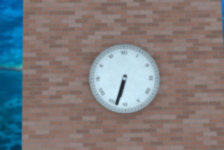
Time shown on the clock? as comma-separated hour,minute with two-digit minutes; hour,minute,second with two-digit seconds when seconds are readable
6,33
